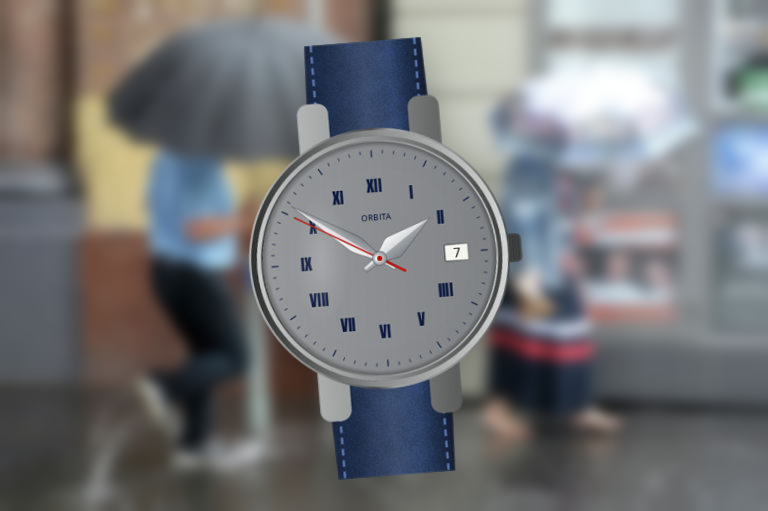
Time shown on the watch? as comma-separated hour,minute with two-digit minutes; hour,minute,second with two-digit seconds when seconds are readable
1,50,50
